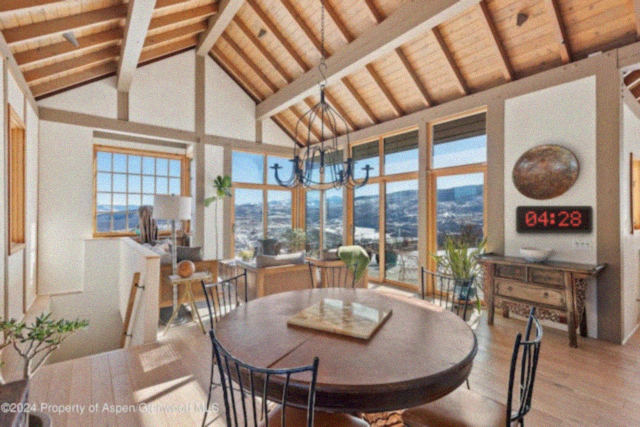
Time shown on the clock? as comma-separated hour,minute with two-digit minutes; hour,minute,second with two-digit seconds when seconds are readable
4,28
